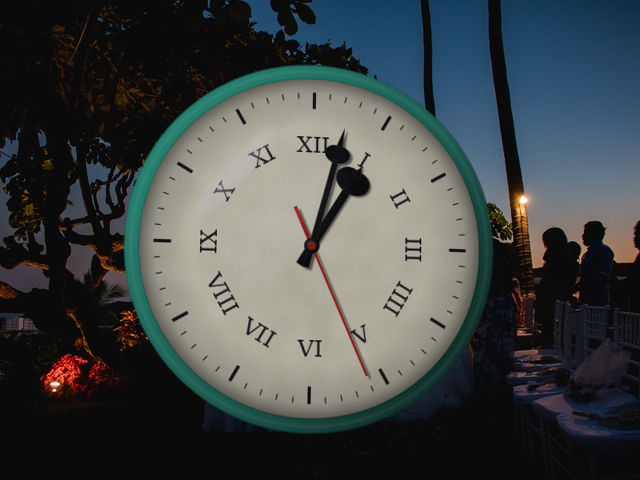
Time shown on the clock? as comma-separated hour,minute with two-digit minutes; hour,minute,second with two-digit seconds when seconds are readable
1,02,26
